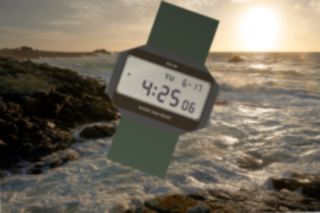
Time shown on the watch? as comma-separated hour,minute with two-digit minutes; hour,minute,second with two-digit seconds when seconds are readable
4,25,06
